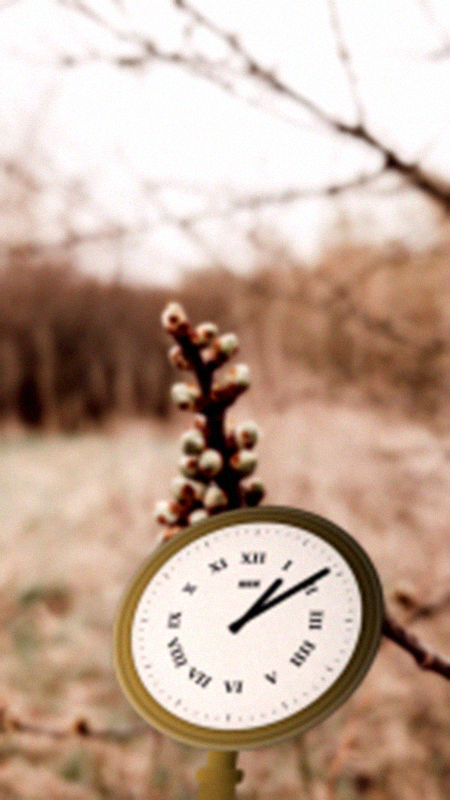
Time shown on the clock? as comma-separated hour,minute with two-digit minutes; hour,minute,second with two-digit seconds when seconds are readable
1,09
